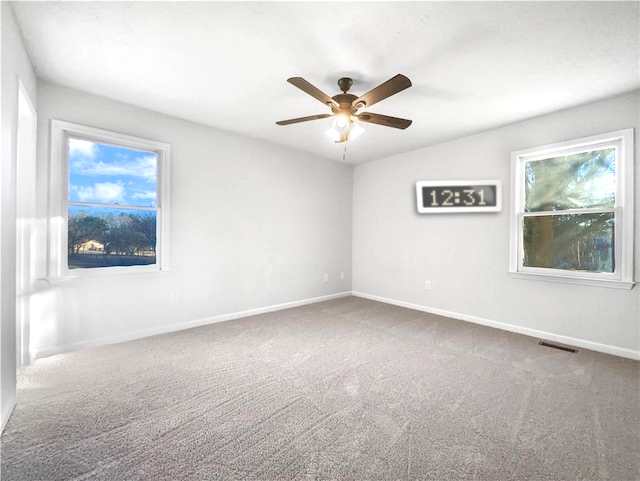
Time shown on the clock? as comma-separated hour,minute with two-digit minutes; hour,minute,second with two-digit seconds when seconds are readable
12,31
